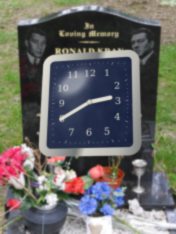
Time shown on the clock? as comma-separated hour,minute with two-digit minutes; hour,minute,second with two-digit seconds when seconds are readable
2,40
